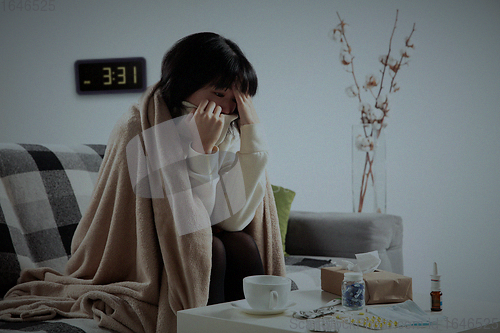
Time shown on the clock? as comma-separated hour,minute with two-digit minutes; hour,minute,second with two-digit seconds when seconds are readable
3,31
